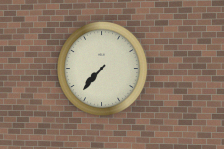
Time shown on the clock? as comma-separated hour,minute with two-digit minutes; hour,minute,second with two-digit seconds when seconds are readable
7,37
